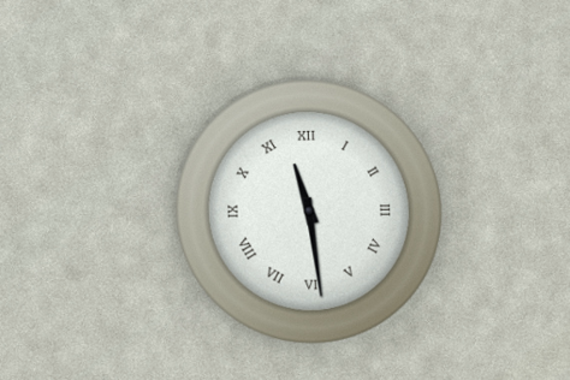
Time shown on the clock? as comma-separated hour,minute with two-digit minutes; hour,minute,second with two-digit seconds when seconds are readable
11,29
